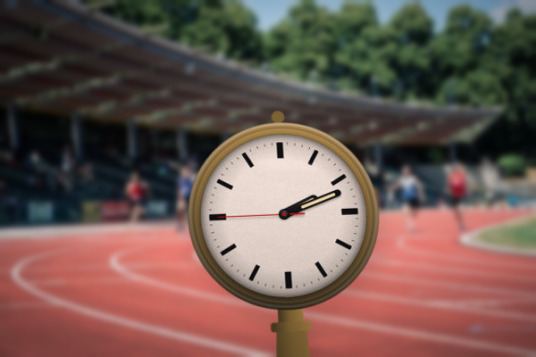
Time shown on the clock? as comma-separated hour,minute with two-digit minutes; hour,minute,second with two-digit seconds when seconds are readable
2,11,45
